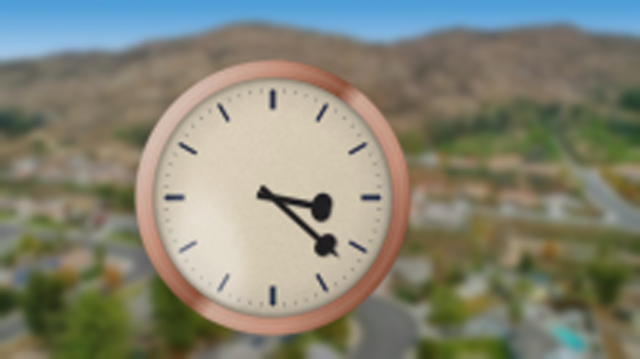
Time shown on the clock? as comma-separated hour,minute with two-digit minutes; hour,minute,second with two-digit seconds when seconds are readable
3,22
